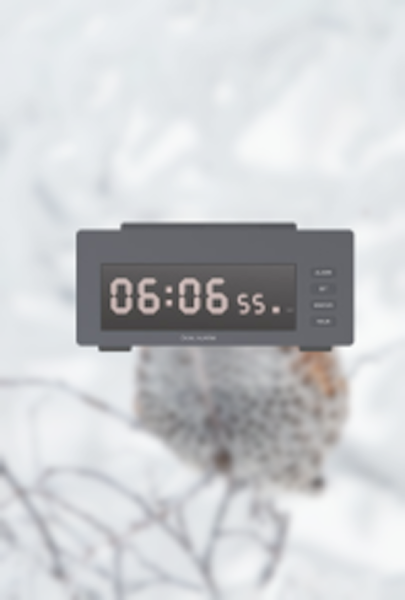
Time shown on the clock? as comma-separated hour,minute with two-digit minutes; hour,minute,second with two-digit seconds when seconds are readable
6,06,55
